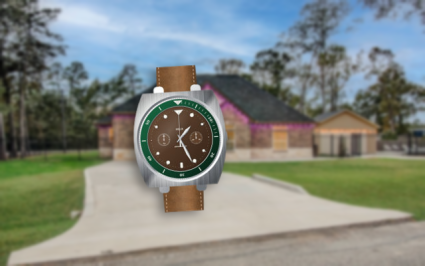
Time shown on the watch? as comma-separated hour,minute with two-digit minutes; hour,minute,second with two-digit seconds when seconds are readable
1,26
